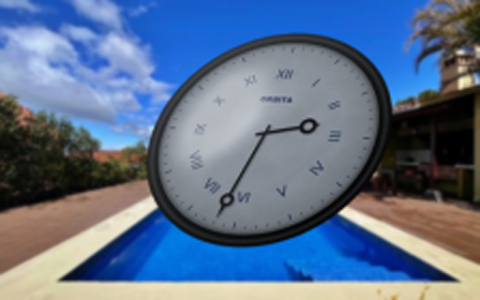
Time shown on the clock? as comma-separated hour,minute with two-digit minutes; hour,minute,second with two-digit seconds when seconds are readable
2,32
